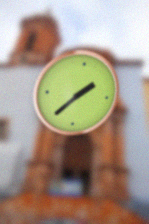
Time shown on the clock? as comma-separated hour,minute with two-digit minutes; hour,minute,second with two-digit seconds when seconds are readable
1,37
